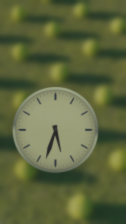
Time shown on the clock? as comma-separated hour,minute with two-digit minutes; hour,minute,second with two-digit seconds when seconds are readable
5,33
